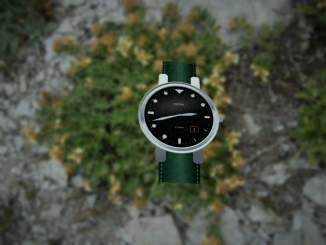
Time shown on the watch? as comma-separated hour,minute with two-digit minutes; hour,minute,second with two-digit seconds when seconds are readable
2,42
